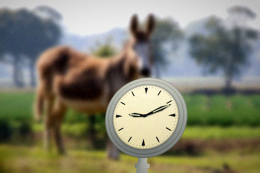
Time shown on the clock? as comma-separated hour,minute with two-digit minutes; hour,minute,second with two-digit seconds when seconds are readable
9,11
